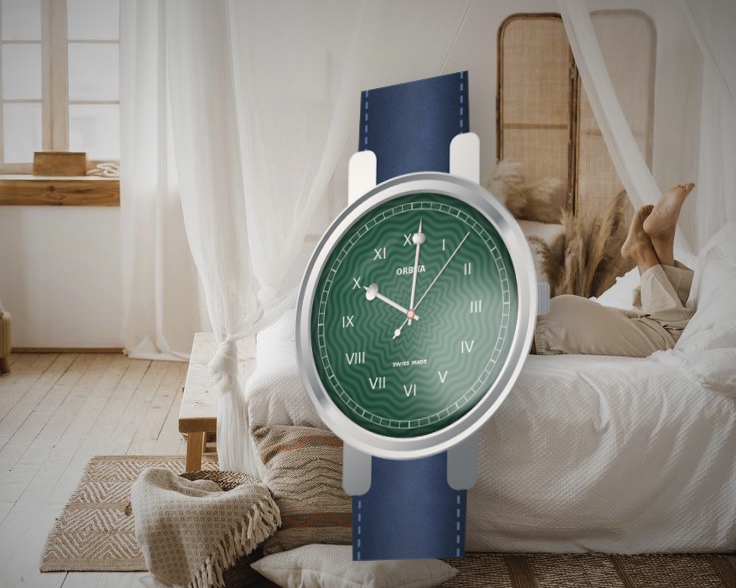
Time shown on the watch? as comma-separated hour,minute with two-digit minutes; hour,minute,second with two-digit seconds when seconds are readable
10,01,07
